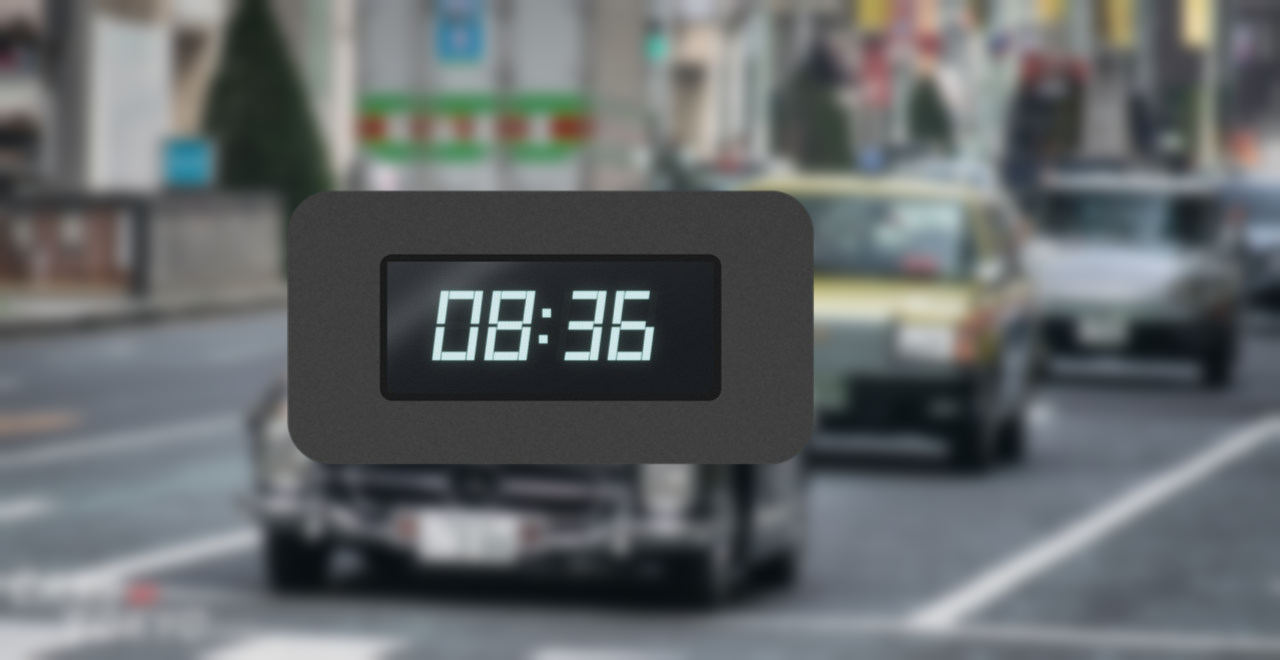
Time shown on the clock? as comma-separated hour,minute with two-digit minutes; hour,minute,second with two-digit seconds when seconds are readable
8,36
